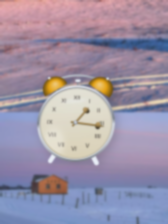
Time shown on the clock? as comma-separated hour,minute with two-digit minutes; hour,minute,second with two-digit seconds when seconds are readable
1,16
